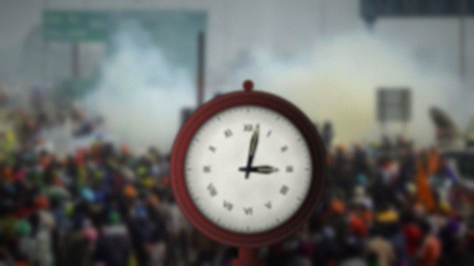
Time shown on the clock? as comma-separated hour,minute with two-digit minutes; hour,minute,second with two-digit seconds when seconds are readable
3,02
